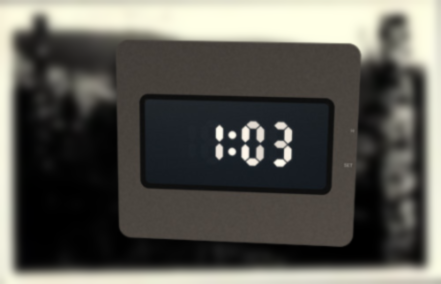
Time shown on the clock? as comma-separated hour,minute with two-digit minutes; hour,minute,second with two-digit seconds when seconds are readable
1,03
